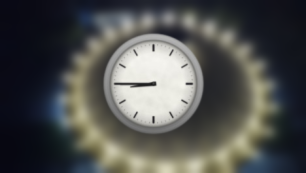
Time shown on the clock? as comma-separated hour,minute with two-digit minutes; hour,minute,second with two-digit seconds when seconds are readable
8,45
